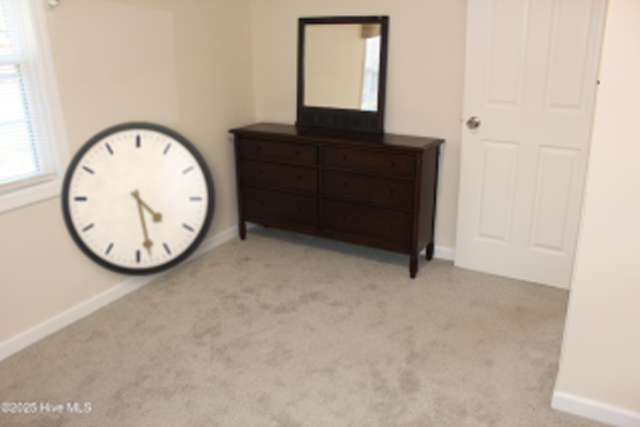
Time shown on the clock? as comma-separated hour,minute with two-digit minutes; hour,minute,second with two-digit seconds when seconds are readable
4,28
